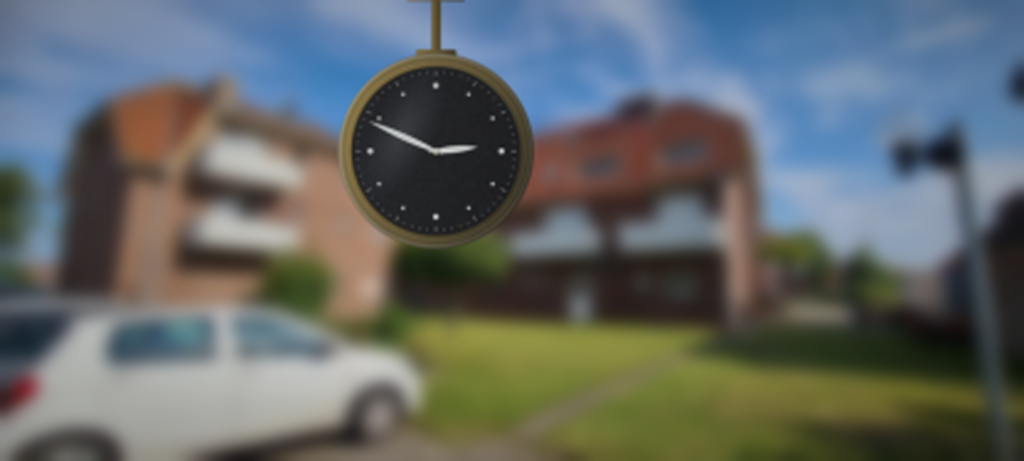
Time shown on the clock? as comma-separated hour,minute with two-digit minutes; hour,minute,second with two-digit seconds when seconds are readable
2,49
